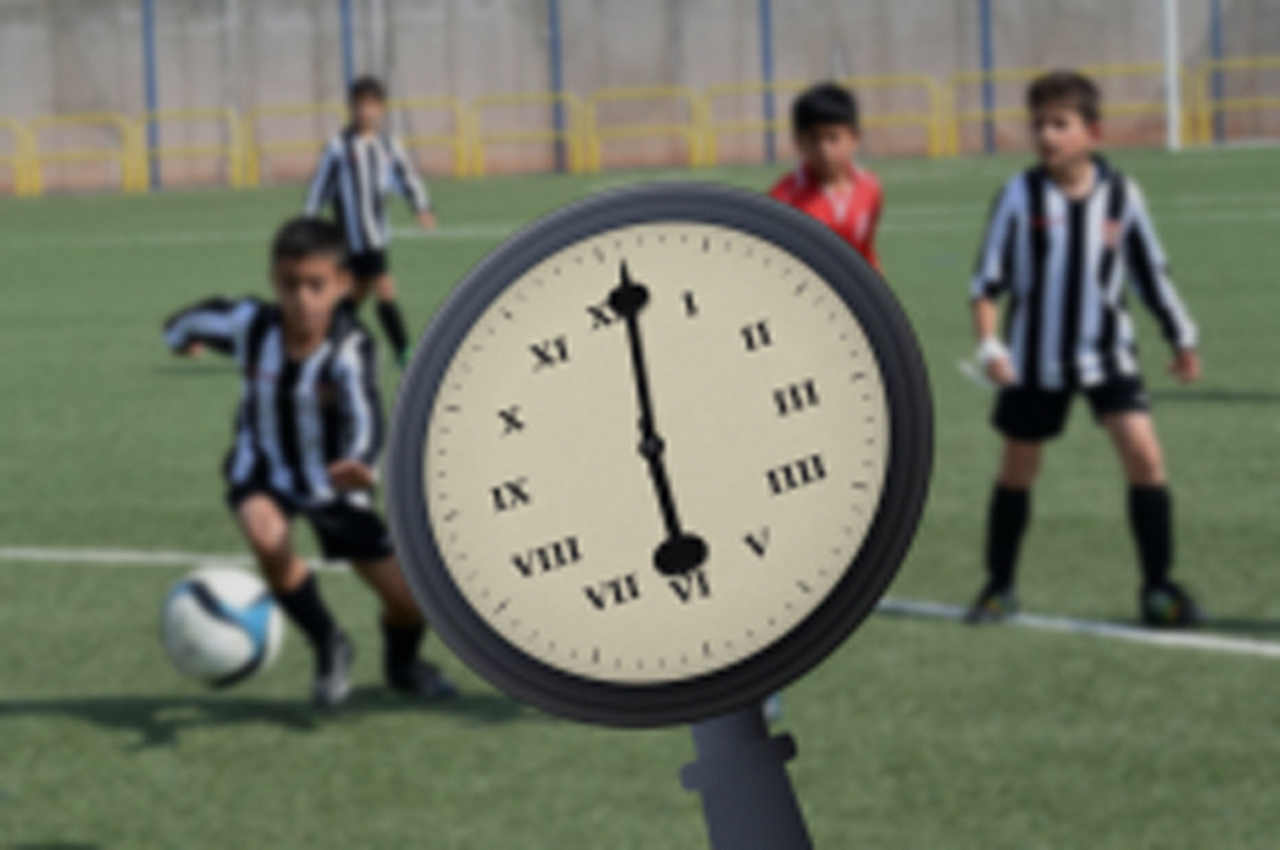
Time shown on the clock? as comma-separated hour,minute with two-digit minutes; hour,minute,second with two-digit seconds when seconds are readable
6,01
